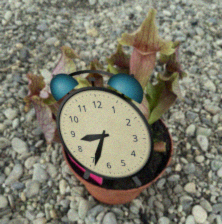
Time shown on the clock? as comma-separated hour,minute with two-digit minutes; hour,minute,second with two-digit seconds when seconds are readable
8,34
